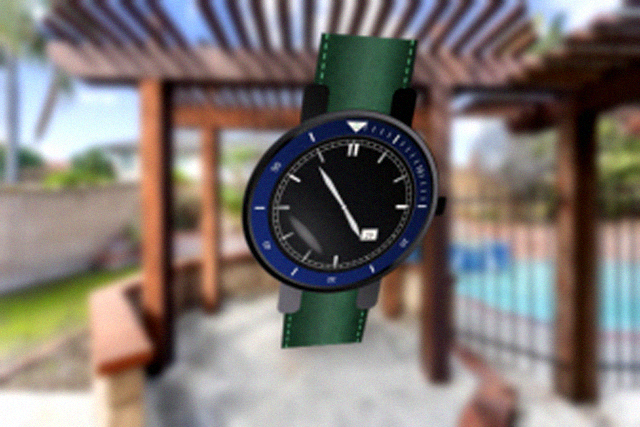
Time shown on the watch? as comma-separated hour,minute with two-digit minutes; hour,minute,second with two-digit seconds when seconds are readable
4,54
